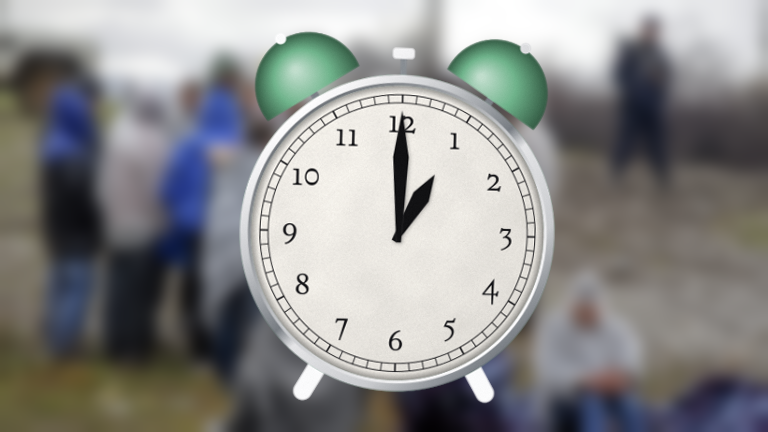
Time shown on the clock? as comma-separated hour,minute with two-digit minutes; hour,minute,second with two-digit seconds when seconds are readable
1,00
